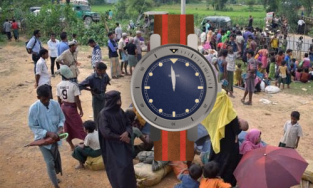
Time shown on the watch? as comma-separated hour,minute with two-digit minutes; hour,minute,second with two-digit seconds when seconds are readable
11,59
